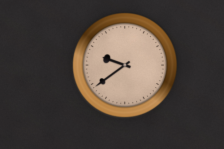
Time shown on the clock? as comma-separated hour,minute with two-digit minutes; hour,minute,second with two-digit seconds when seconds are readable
9,39
